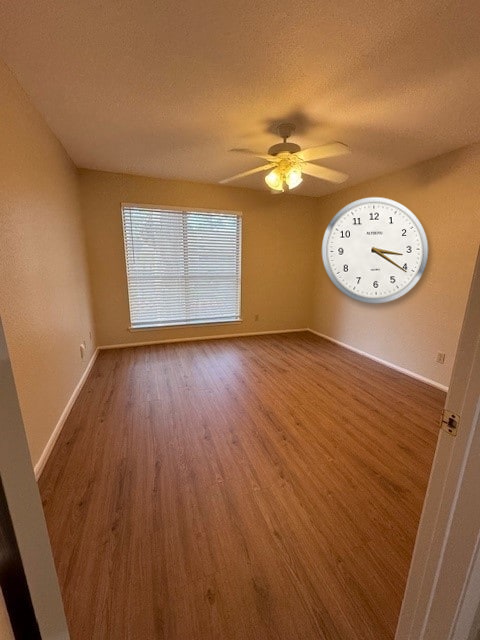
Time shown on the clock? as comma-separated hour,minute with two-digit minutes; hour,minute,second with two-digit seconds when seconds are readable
3,21
